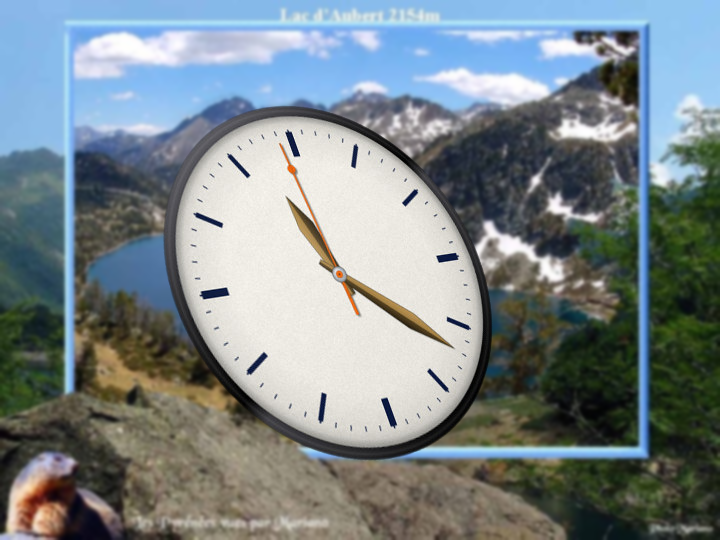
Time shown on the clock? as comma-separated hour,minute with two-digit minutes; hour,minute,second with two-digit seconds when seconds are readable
11,21,59
